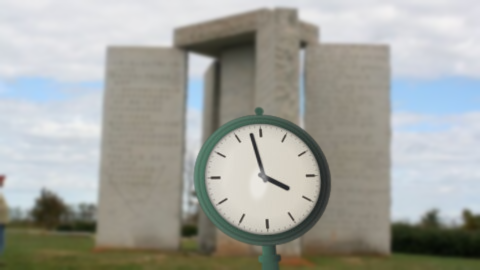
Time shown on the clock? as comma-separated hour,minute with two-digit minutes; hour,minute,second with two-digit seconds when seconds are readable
3,58
